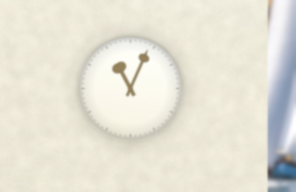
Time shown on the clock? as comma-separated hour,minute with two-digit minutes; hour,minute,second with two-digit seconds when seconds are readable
11,04
